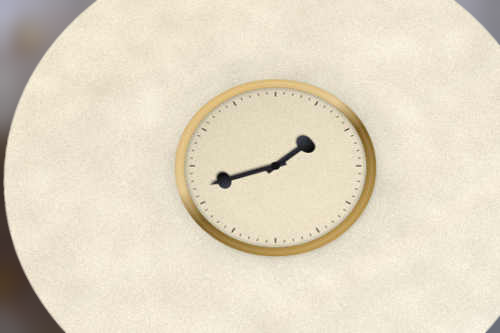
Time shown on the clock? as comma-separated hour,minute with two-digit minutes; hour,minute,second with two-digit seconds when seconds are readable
1,42
